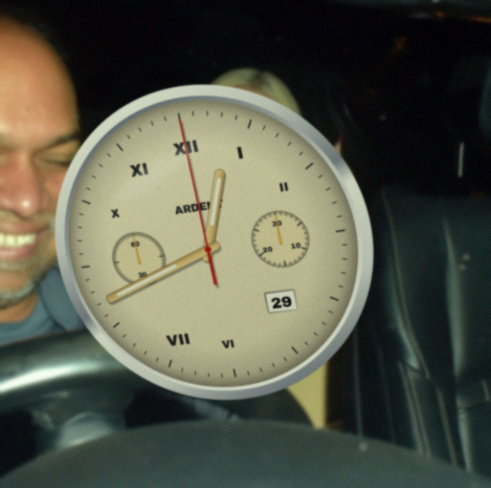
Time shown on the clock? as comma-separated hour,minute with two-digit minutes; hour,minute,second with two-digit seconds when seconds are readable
12,42
